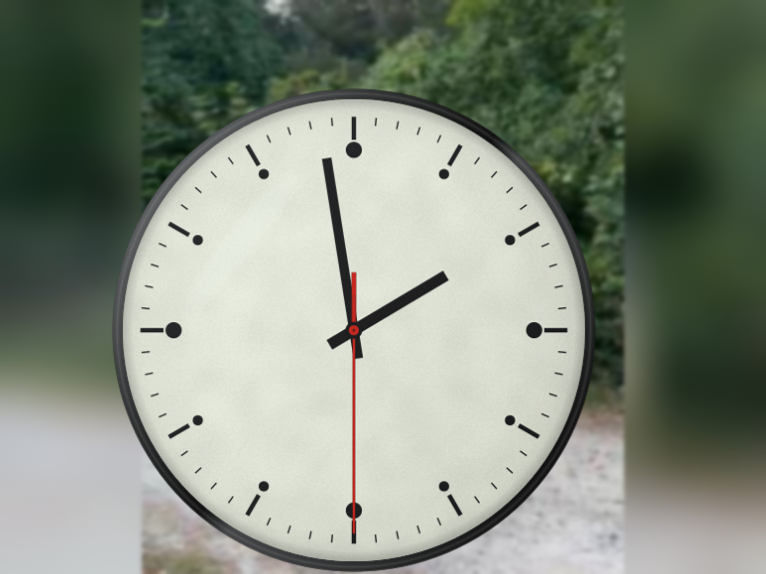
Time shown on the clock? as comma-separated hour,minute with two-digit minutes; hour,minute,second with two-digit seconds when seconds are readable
1,58,30
